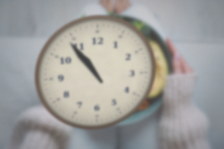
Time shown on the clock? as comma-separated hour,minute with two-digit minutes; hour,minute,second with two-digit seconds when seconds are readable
10,54
